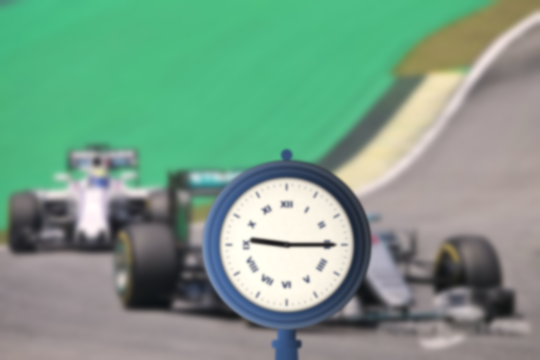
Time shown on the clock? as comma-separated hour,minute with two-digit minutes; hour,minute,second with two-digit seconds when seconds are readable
9,15
